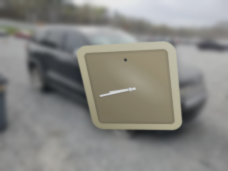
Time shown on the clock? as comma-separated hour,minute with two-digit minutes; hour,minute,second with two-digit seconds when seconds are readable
8,43
